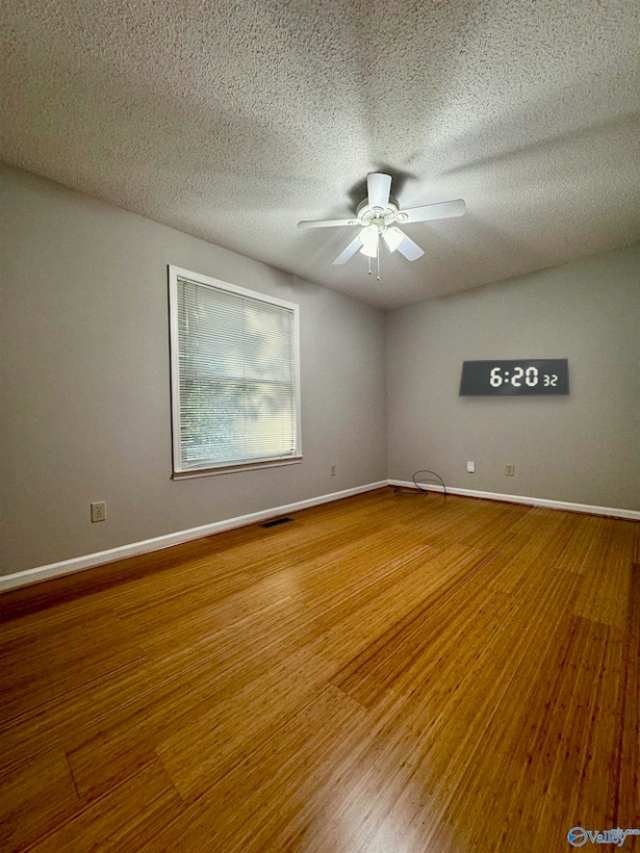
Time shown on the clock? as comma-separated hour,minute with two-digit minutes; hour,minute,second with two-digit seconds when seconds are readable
6,20,32
